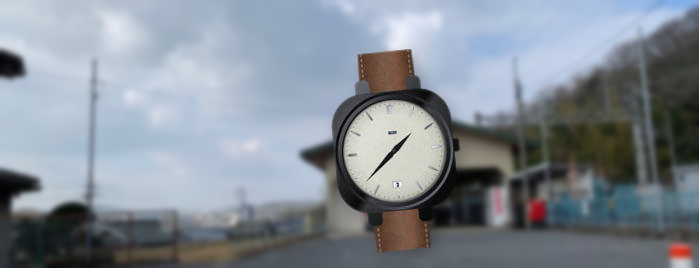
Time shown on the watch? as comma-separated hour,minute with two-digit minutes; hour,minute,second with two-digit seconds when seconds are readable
1,38
